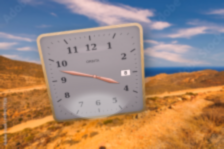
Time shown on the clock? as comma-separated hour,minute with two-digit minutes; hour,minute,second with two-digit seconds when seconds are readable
3,48
